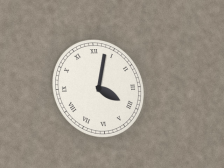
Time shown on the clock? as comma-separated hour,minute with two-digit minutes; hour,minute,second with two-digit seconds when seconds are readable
4,03
